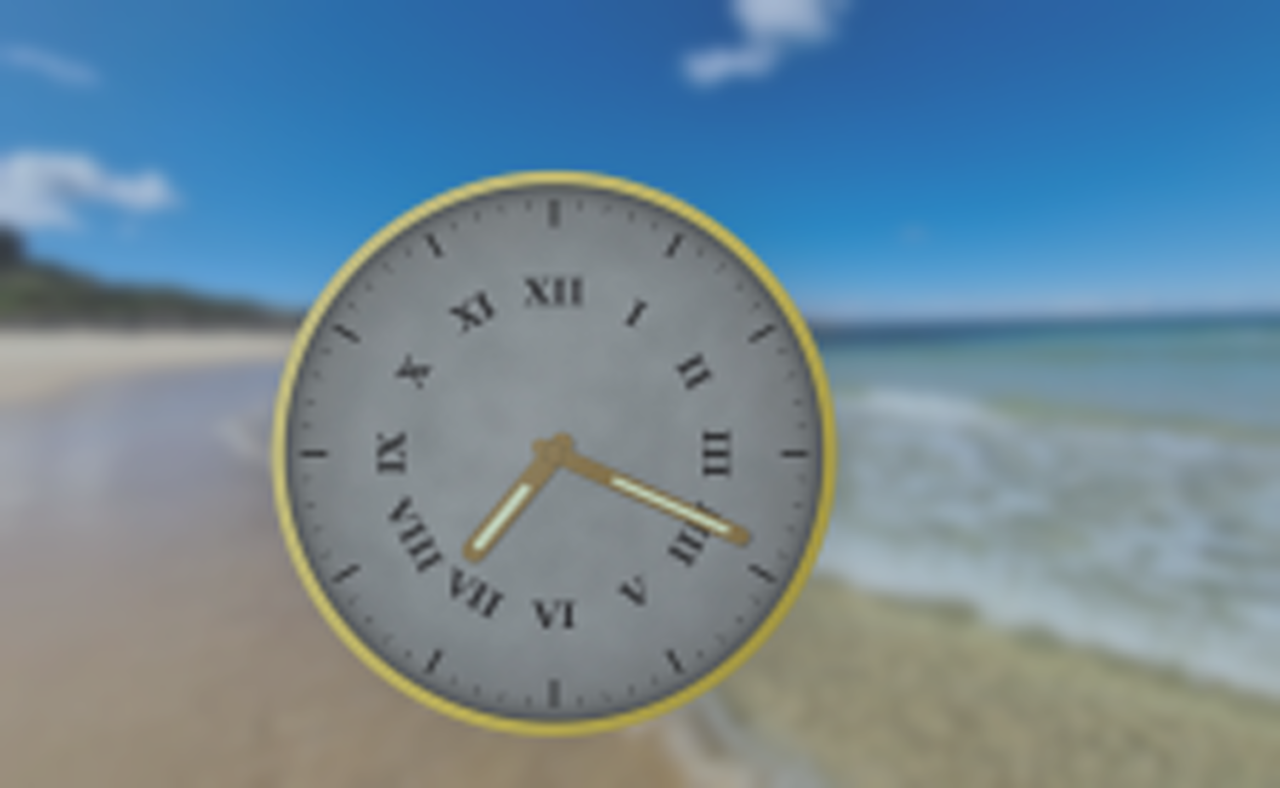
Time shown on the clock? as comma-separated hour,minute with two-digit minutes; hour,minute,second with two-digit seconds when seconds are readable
7,19
